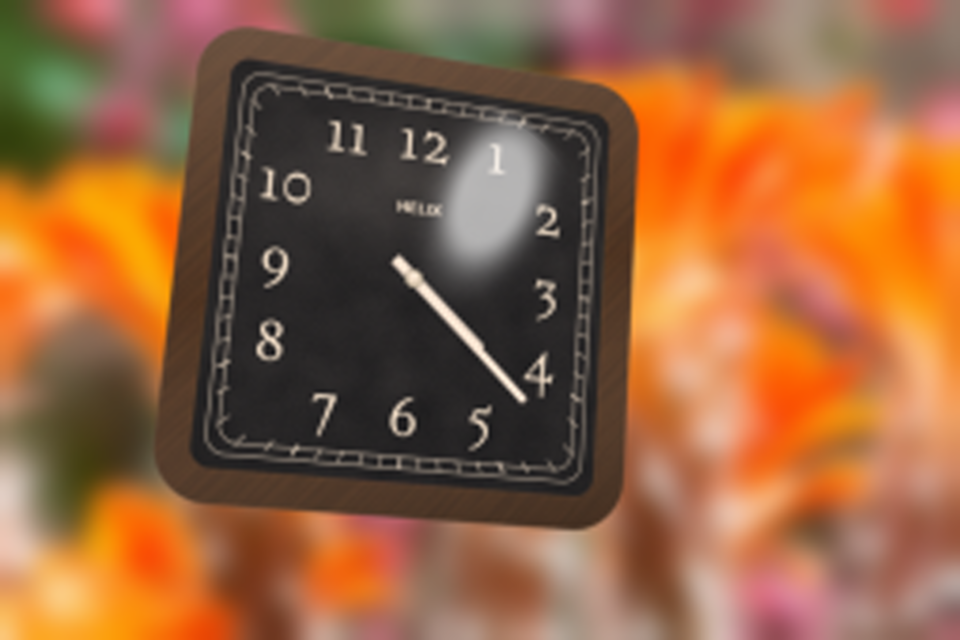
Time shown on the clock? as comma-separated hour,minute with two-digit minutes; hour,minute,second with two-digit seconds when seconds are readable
4,22
